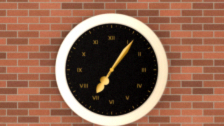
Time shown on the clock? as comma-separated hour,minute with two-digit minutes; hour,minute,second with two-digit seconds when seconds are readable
7,06
